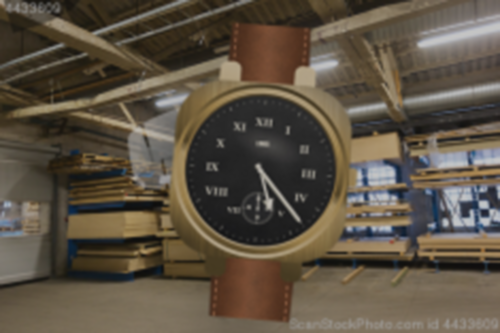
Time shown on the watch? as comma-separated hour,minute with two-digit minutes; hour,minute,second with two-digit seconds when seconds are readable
5,23
